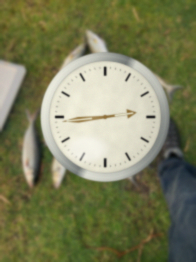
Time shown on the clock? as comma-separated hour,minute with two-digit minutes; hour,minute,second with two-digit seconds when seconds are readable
2,44
